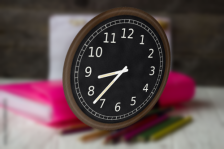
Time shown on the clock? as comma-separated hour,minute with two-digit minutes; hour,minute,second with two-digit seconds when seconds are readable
8,37
